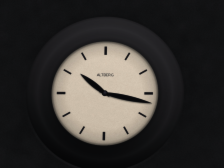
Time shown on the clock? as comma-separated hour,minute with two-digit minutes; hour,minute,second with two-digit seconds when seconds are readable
10,17
